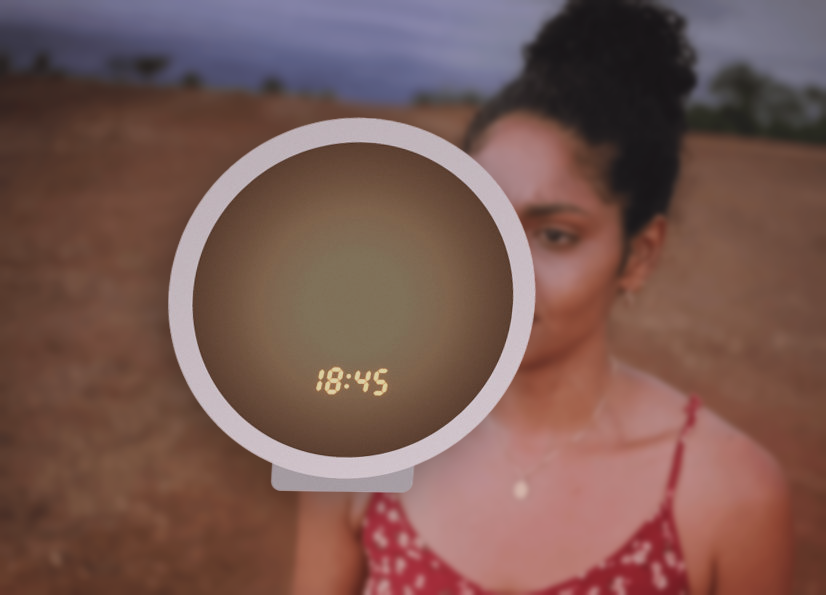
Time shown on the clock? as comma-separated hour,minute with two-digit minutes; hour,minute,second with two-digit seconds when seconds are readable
18,45
